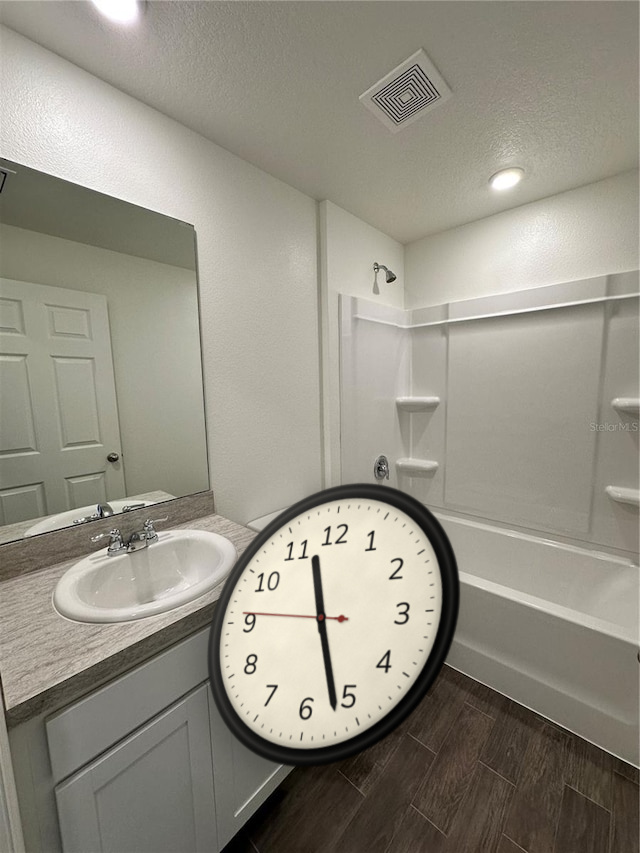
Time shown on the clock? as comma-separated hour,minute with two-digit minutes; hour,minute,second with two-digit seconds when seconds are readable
11,26,46
